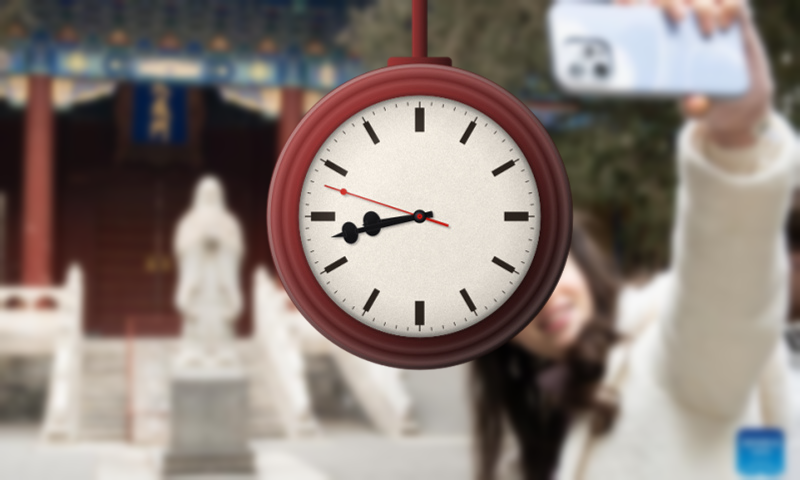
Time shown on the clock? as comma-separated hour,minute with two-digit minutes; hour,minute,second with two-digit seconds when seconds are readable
8,42,48
